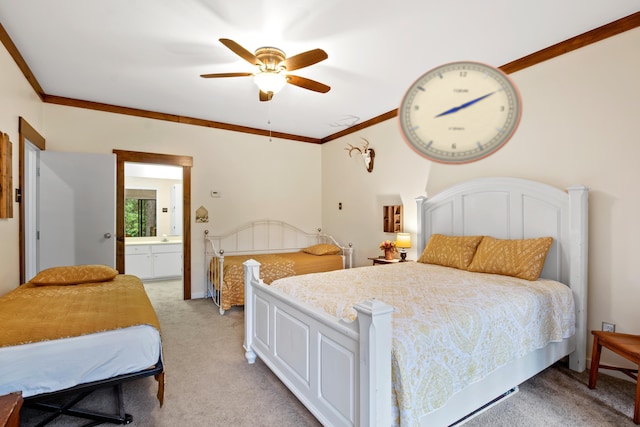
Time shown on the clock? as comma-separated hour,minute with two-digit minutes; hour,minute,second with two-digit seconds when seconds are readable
8,10
